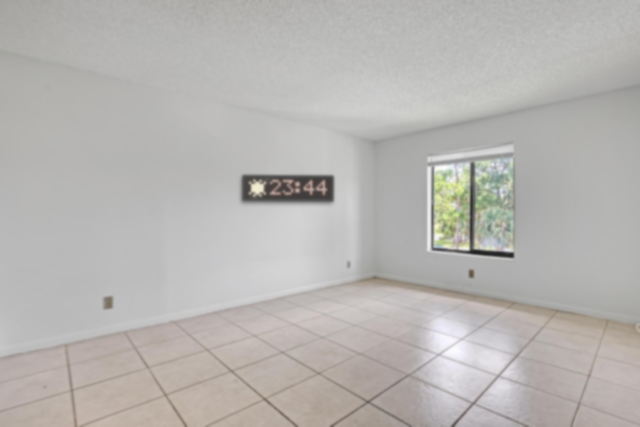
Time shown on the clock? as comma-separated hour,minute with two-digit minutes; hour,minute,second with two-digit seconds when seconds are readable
23,44
